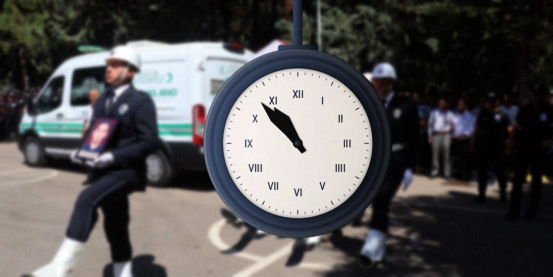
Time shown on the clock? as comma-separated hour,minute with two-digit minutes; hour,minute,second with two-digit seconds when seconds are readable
10,53
